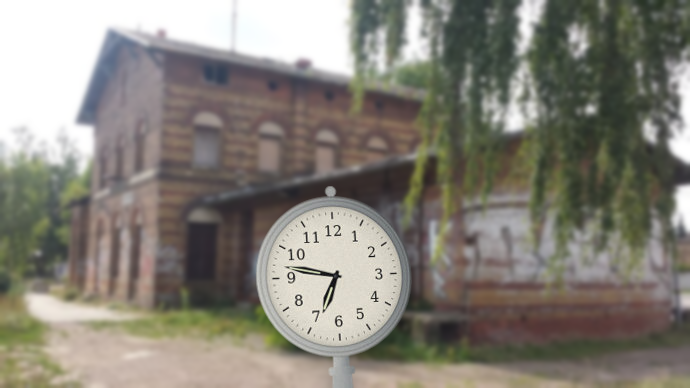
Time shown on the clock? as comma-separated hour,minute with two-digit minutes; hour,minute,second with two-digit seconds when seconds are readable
6,47
